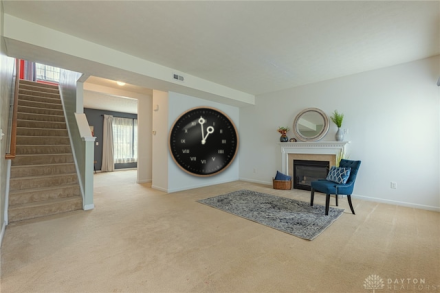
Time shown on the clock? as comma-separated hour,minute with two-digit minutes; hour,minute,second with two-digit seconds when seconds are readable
12,59
